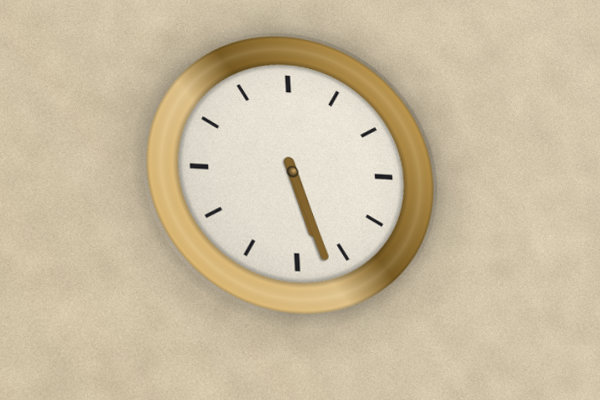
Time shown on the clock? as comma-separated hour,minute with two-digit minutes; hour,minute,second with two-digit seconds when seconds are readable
5,27
